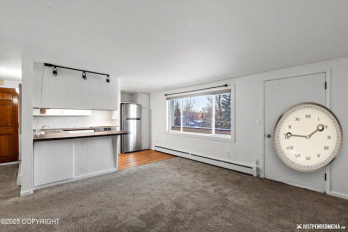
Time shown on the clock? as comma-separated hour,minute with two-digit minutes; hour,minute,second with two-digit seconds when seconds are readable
1,46
